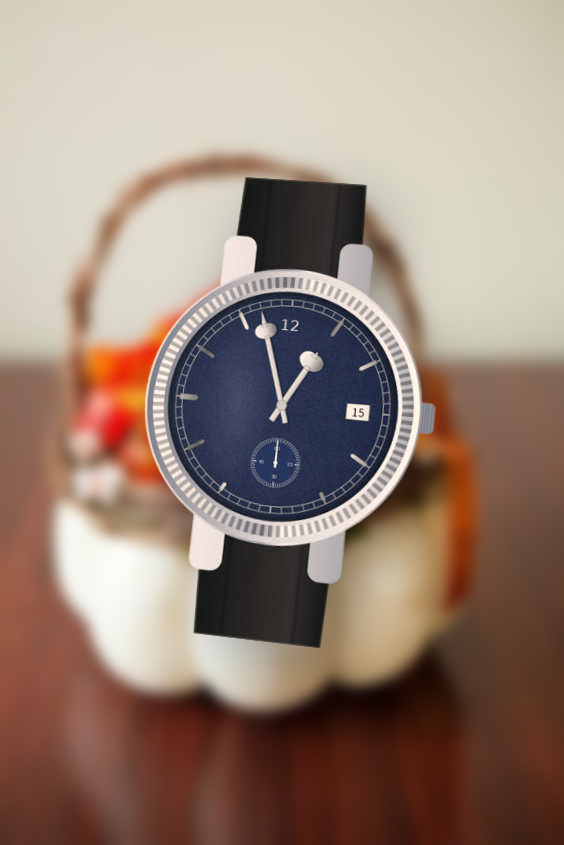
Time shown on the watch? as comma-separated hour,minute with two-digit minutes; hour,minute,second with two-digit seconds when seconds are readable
12,57
